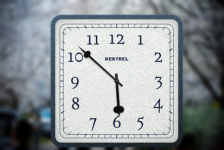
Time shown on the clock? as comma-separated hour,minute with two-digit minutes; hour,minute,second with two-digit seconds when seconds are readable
5,52
